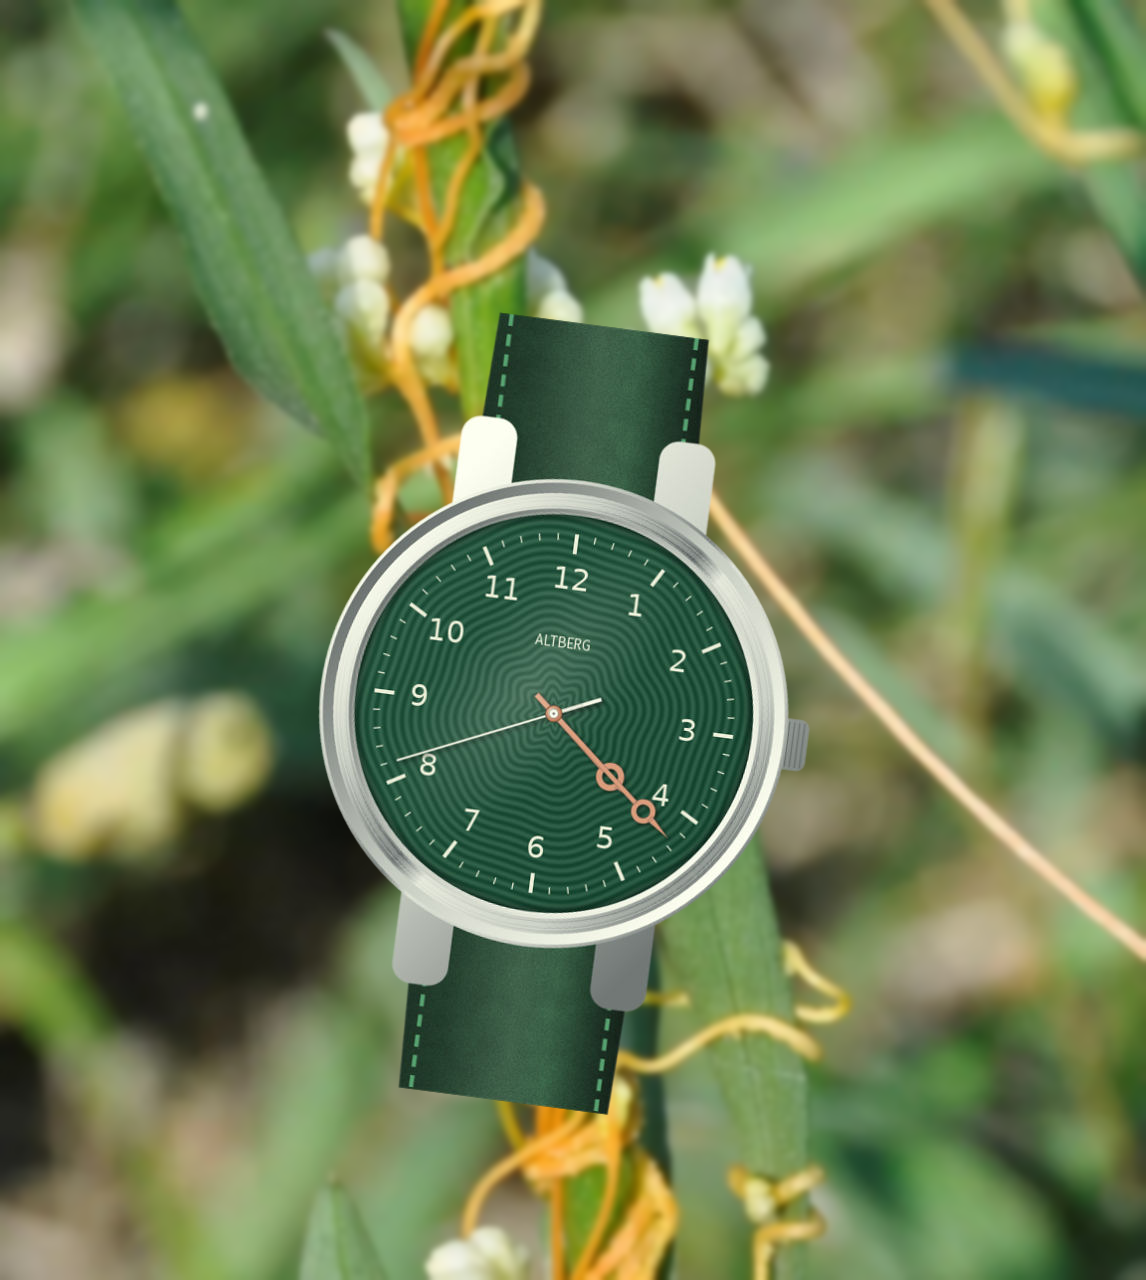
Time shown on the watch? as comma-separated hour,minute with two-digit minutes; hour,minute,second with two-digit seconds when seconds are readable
4,21,41
